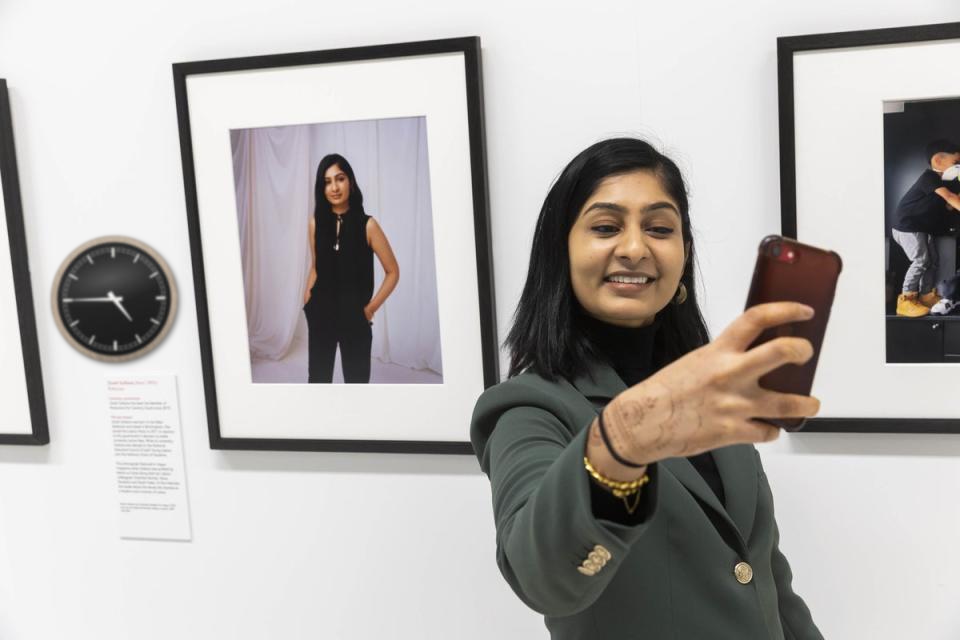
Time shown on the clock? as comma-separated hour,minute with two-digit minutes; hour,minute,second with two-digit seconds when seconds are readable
4,45
